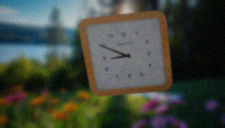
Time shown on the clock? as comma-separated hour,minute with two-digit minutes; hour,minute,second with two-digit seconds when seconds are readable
8,50
